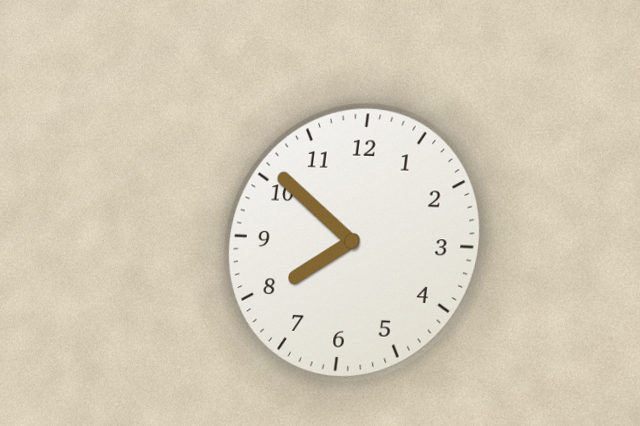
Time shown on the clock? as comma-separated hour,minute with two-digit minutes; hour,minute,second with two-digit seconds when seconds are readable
7,51
